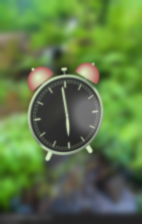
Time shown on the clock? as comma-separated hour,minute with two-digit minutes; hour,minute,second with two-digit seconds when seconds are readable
5,59
